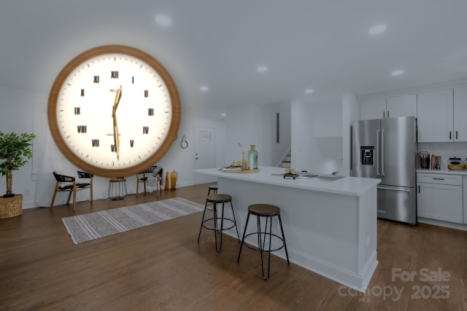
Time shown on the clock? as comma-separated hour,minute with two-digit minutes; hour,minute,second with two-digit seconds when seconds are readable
12,29
